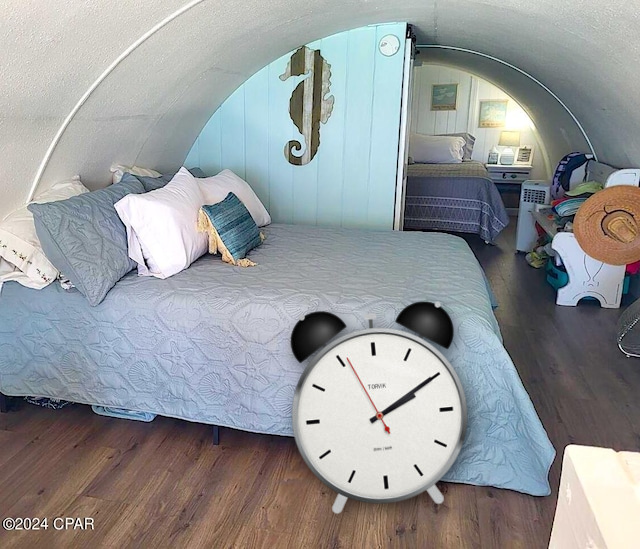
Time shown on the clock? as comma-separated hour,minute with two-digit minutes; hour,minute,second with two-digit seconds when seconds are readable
2,09,56
